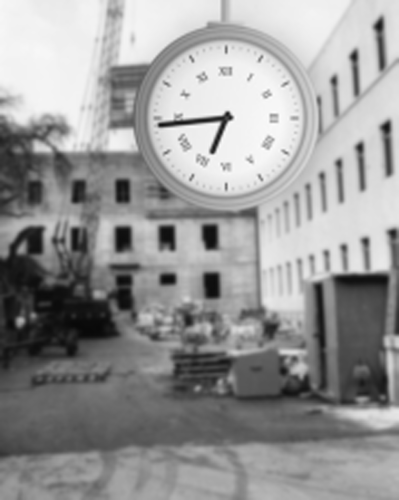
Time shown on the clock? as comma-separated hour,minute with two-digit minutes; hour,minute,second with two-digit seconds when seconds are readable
6,44
